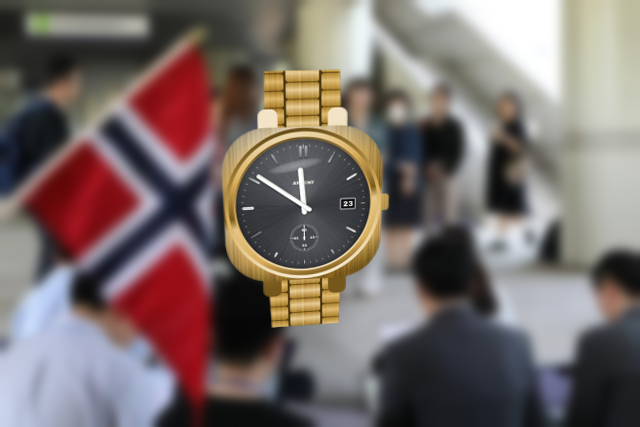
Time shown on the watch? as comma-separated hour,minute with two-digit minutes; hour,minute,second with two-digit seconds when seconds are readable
11,51
